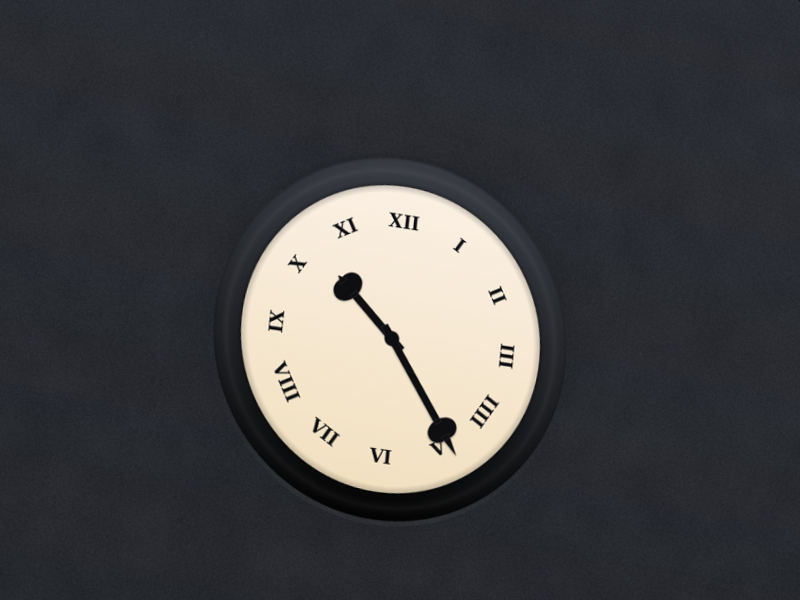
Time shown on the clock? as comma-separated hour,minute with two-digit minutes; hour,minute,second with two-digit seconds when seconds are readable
10,24
